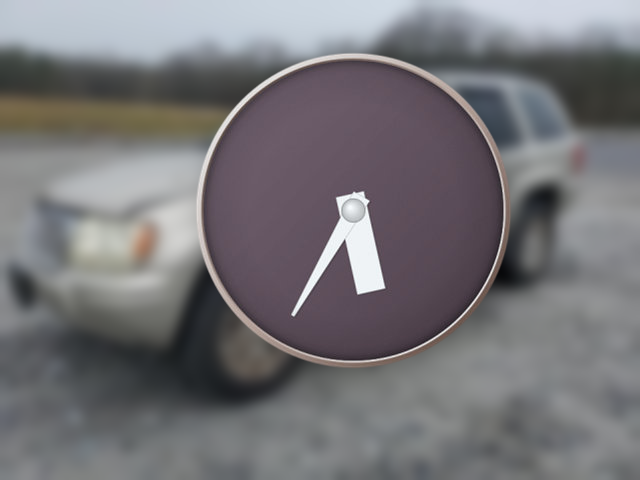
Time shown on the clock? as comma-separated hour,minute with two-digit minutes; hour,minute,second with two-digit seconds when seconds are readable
5,35
